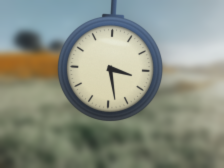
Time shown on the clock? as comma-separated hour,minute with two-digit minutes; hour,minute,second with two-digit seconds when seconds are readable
3,28
